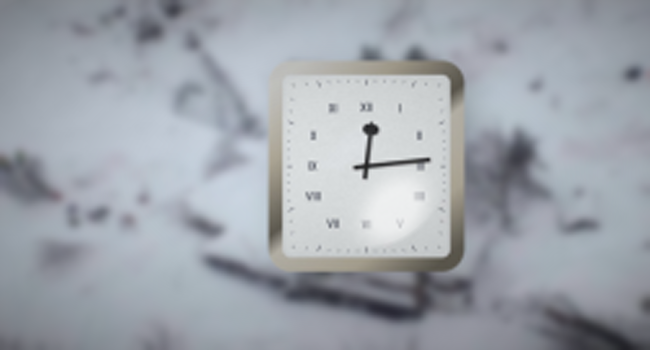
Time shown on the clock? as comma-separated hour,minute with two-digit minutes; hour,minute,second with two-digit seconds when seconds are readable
12,14
